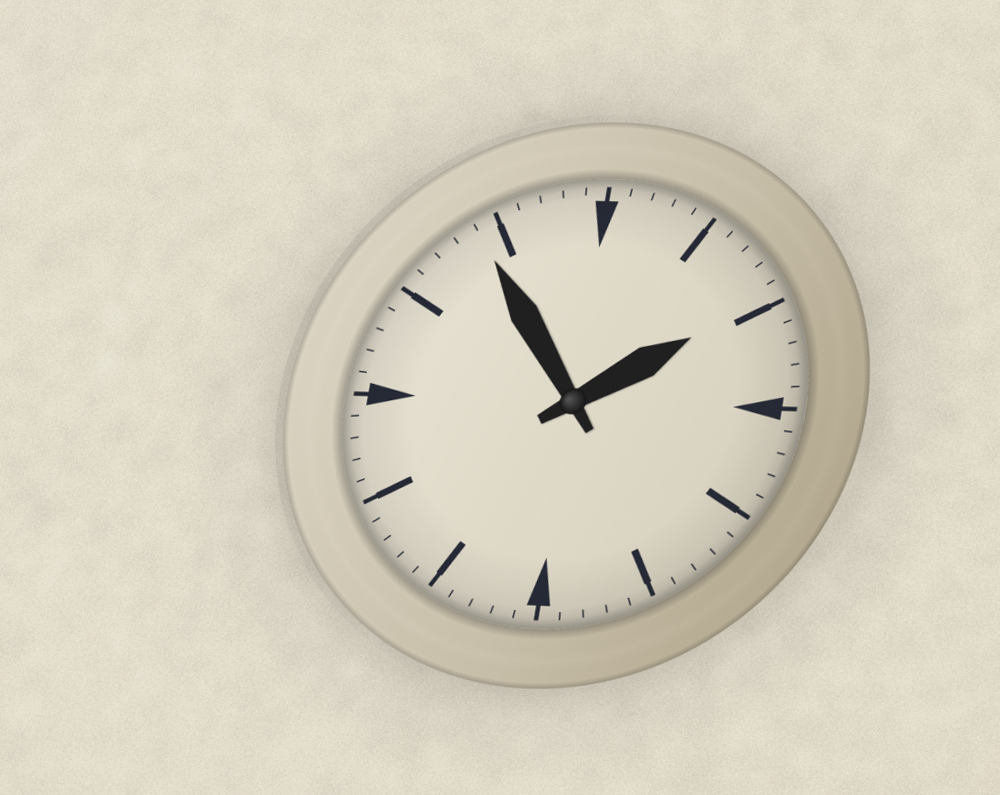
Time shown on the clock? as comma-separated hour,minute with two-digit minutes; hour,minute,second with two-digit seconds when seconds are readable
1,54
